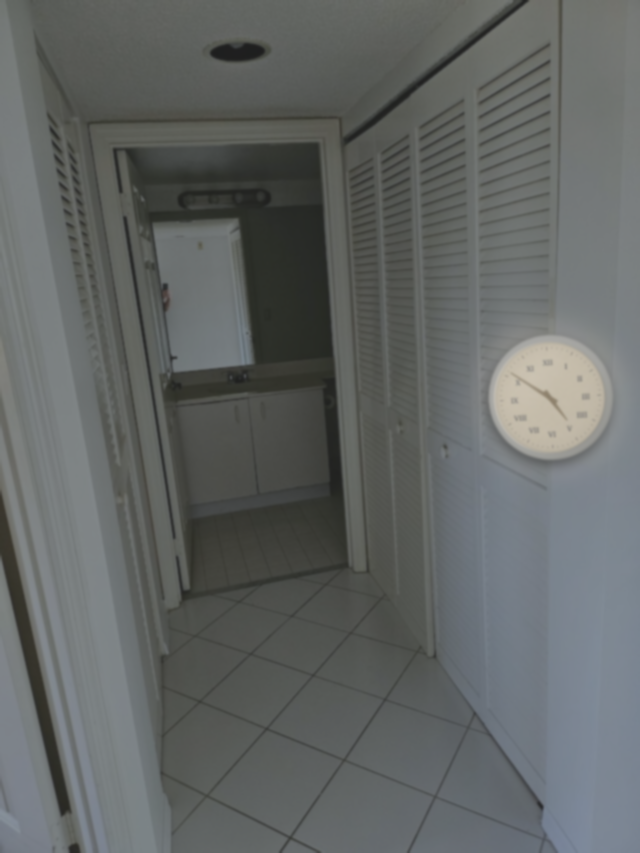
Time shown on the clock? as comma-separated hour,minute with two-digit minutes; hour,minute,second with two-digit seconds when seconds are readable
4,51
